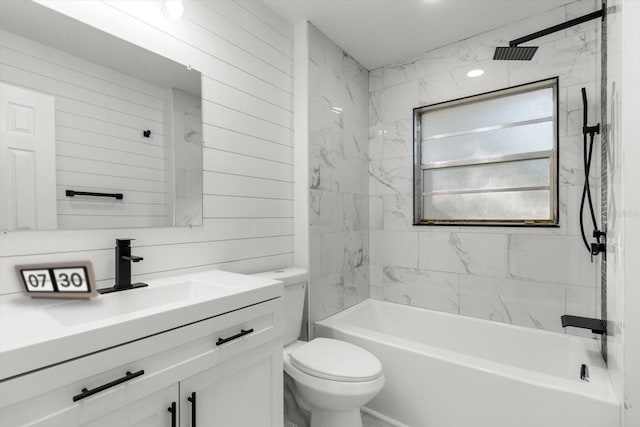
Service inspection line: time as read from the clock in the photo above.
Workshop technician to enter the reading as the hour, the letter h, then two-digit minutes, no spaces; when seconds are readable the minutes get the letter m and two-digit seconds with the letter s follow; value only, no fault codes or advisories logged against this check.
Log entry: 7h30
